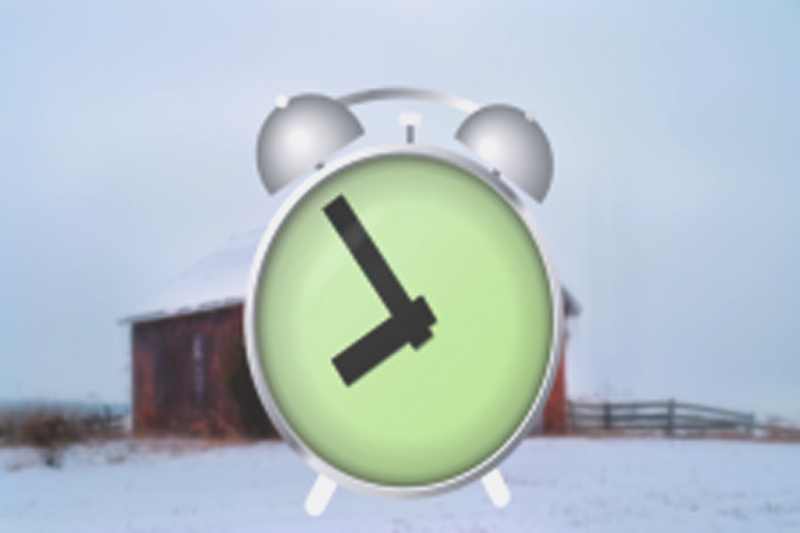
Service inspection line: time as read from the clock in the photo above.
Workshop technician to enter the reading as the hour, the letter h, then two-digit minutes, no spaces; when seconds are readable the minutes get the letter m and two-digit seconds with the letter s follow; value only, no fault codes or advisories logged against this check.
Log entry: 7h54
